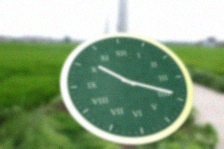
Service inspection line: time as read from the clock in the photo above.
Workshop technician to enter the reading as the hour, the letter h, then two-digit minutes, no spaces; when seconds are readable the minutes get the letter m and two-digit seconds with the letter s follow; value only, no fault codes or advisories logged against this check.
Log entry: 10h19
